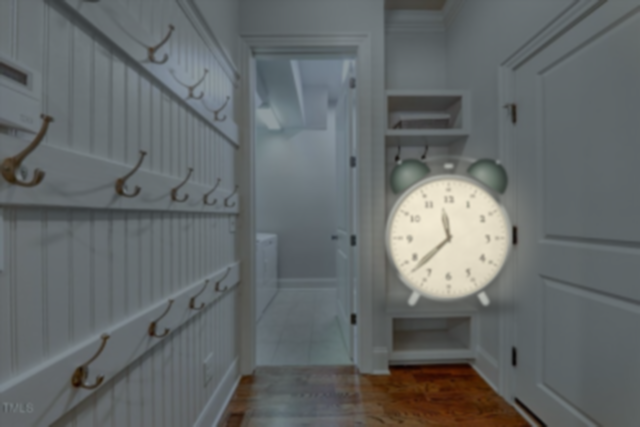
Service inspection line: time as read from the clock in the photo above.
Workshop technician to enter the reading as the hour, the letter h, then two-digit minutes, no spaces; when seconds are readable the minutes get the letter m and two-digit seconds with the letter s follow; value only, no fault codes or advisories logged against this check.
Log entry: 11h38
